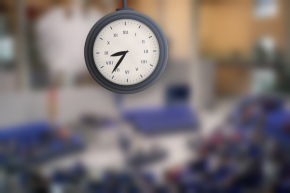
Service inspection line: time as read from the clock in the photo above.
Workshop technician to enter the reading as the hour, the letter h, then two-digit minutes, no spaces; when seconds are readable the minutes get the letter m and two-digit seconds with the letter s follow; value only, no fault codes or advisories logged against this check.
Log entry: 8h36
